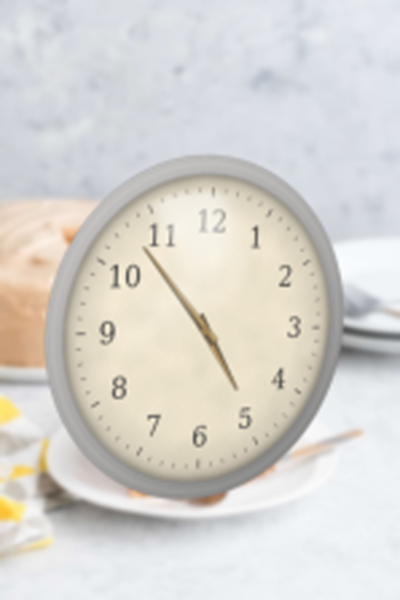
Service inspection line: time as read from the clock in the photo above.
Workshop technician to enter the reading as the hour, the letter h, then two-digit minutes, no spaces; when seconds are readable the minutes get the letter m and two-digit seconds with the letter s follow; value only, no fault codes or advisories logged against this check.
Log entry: 4h53
